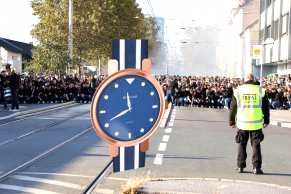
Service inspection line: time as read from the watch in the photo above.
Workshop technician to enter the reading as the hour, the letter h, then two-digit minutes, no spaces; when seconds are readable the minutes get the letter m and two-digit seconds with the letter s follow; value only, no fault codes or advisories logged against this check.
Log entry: 11h41
